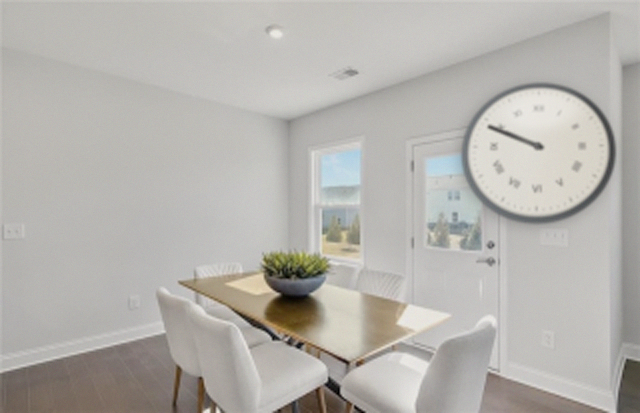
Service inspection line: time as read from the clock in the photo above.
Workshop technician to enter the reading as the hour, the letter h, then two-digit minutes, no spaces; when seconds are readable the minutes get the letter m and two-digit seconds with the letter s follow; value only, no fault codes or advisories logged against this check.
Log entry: 9h49
